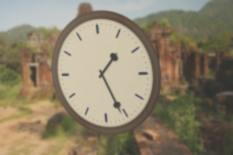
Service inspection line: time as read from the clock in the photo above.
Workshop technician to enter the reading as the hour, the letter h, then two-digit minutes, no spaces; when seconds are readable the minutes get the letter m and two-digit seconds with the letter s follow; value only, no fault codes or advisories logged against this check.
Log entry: 1h26
